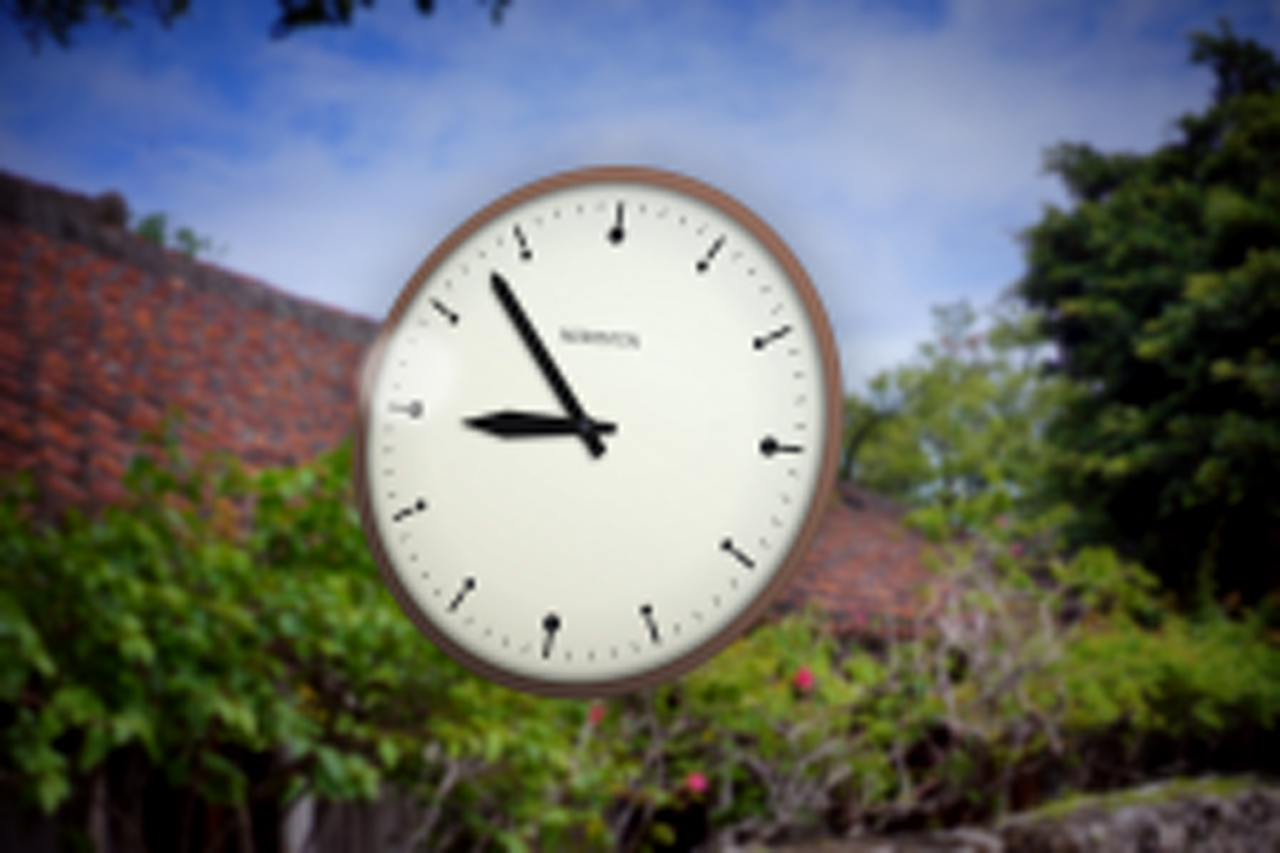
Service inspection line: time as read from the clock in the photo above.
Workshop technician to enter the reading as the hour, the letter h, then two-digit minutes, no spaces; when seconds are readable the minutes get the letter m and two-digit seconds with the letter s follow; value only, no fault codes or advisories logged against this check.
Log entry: 8h53
